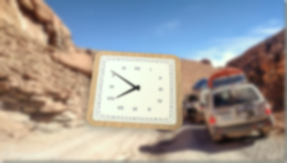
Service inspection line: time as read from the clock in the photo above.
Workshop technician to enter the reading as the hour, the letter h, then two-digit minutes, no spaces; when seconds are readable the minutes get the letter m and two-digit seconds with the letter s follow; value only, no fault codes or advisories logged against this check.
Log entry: 7h51
